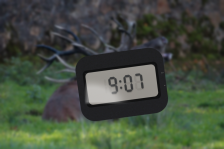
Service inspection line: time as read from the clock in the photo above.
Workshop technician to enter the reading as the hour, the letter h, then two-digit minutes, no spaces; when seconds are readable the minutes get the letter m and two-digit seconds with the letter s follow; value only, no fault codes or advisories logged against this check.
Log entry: 9h07
